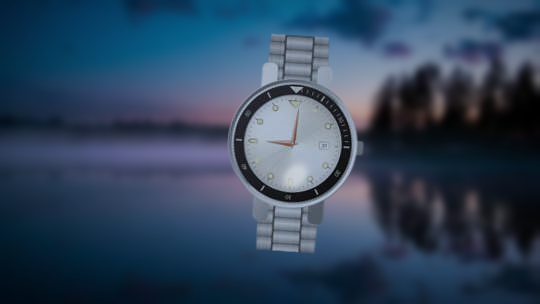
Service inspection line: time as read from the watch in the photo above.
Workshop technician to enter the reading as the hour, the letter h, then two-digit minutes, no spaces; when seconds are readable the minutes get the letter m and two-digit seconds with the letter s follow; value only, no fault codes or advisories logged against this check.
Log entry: 9h01
